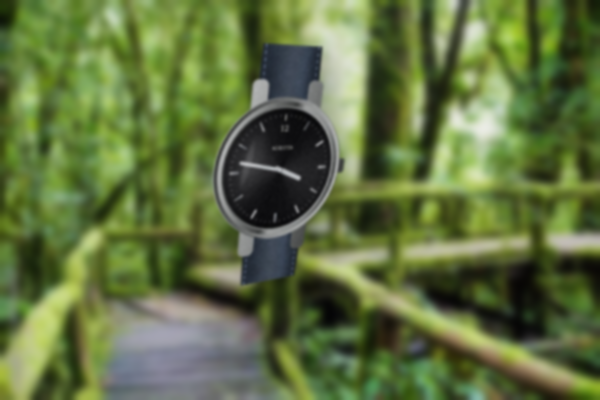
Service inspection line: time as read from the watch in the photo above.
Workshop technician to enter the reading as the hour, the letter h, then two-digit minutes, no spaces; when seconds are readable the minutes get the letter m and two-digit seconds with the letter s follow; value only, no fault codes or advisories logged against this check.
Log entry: 3h47
